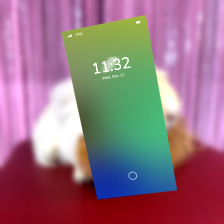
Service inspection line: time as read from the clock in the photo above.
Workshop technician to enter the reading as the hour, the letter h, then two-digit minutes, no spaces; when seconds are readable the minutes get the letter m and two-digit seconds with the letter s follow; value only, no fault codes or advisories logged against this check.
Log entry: 11h32
